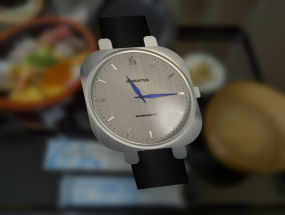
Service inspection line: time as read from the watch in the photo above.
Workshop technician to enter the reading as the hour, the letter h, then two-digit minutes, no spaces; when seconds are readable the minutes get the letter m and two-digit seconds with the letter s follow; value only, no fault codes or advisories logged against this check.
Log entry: 11h15
